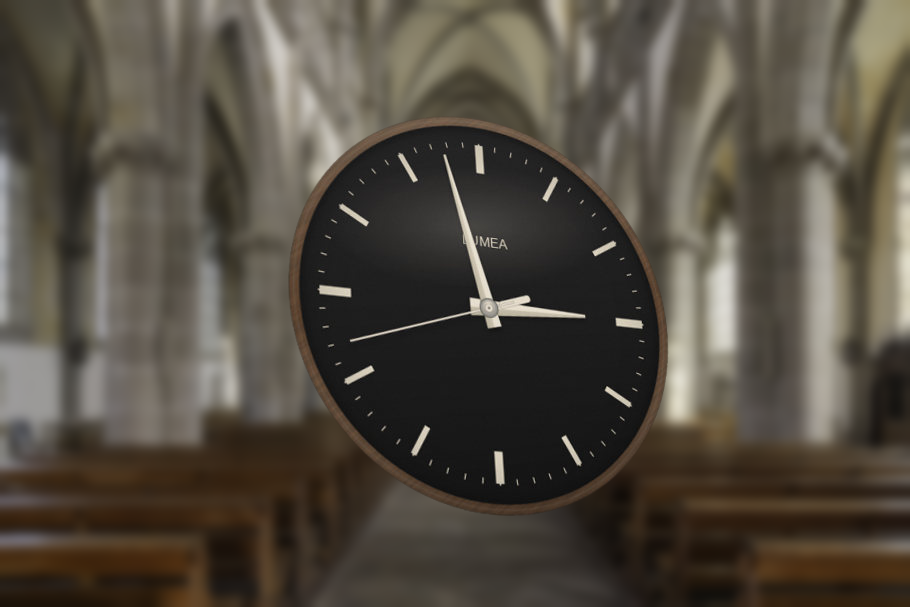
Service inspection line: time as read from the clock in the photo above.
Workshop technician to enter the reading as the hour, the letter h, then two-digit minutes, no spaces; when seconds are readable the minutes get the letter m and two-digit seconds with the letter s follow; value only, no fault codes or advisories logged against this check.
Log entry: 2h57m42s
